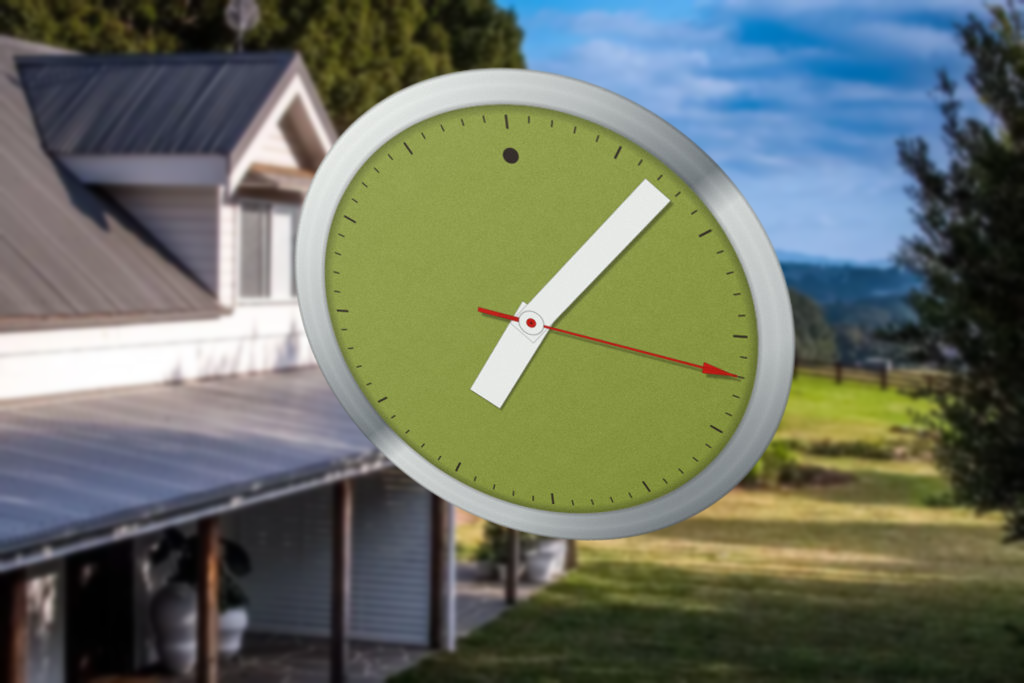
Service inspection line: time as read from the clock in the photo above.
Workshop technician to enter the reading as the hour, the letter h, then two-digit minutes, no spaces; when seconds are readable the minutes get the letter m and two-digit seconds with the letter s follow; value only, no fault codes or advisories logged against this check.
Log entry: 7h07m17s
